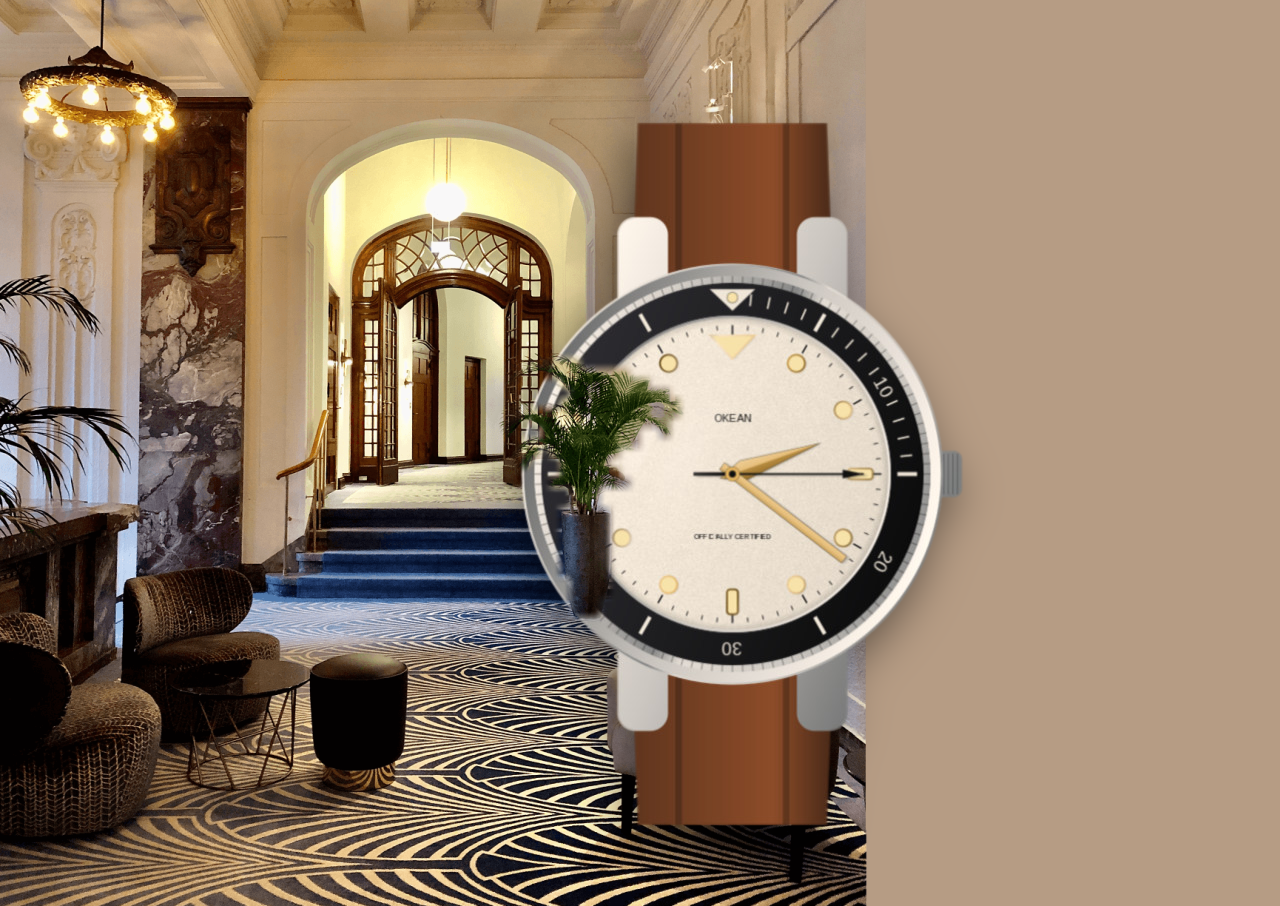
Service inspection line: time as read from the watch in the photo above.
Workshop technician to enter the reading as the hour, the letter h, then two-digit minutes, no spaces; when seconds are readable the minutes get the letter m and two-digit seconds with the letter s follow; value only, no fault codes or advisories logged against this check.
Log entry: 2h21m15s
